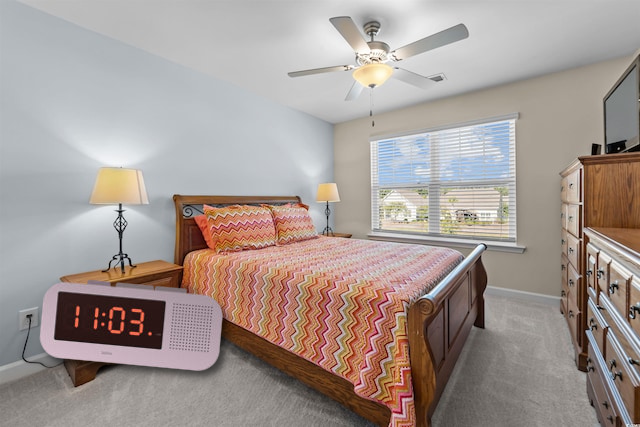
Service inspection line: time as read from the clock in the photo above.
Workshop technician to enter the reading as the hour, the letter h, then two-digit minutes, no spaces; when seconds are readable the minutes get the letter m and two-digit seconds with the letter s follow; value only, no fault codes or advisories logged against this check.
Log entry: 11h03
